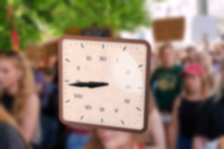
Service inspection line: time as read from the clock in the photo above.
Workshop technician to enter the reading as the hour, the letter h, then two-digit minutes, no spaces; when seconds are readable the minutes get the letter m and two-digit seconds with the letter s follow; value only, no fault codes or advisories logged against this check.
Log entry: 8h44
